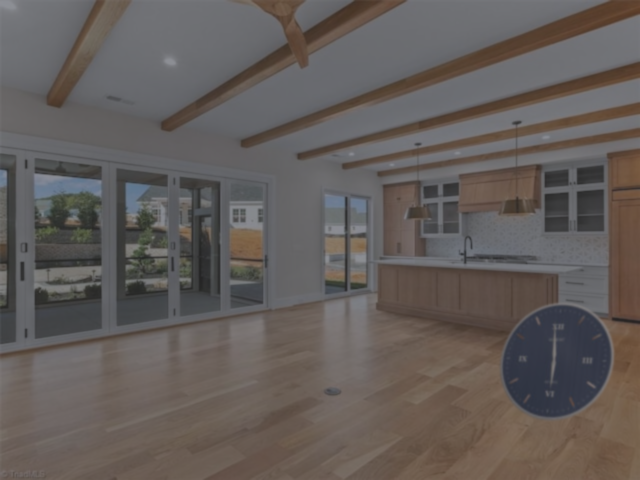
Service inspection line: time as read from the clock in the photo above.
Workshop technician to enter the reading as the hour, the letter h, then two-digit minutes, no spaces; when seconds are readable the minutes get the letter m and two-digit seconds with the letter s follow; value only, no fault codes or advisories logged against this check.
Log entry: 5h59
